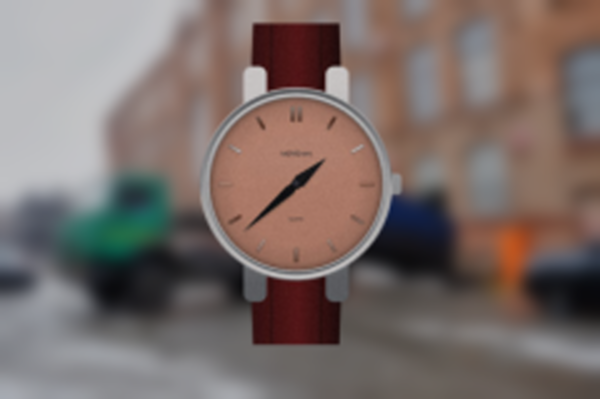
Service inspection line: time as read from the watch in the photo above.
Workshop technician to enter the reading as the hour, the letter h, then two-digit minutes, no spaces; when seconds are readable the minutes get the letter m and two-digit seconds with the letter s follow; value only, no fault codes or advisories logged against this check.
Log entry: 1h38
